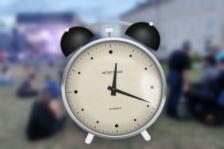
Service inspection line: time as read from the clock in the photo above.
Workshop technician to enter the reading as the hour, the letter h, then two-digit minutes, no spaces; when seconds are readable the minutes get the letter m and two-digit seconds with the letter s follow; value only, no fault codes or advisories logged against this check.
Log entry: 12h19
